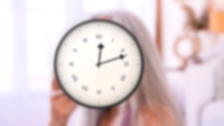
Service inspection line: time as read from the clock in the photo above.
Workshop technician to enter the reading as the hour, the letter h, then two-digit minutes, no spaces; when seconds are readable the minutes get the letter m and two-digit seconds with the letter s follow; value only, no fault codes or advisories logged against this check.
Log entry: 12h12
